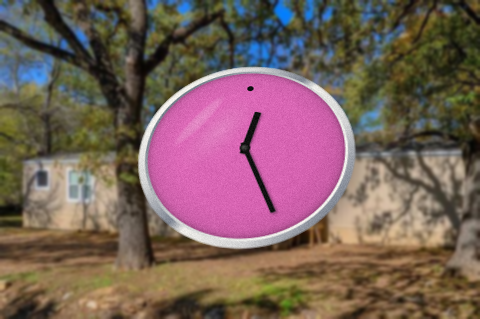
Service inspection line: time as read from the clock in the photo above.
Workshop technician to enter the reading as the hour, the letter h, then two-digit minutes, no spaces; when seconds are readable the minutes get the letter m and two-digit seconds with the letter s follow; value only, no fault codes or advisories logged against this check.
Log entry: 12h26
